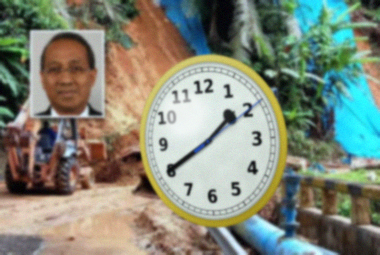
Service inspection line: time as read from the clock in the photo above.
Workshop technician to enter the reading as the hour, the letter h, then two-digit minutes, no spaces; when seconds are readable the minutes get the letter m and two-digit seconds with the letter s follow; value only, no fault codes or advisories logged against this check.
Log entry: 1h40m10s
